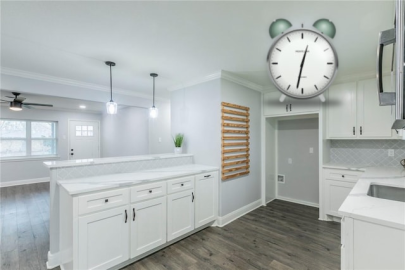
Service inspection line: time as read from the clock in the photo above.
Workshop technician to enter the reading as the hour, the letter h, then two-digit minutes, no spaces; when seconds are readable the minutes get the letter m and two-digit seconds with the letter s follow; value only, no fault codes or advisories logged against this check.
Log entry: 12h32
